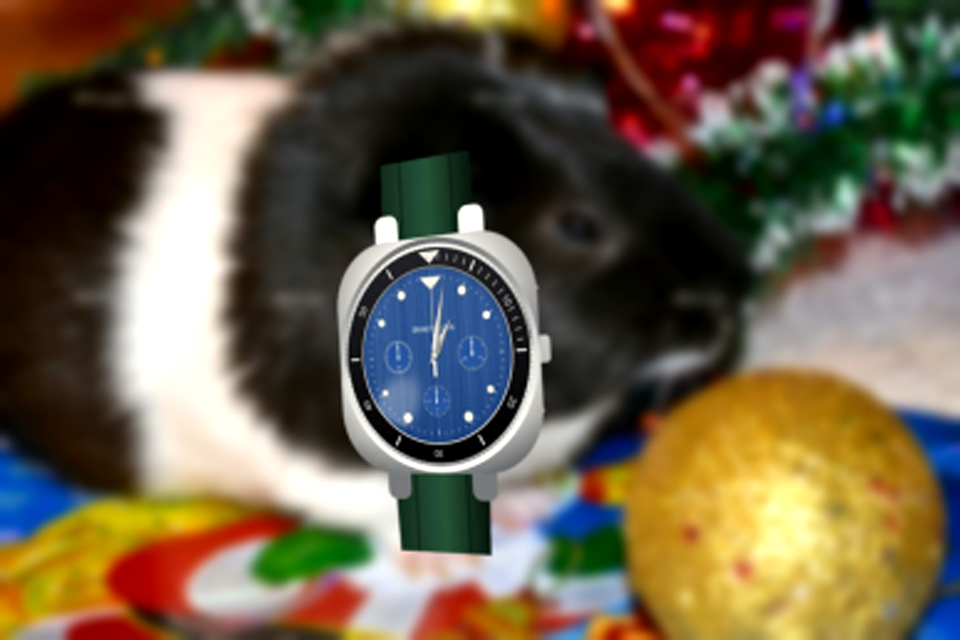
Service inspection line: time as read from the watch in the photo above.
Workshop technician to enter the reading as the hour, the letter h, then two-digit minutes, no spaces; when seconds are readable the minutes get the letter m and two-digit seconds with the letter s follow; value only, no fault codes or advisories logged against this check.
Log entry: 1h02
